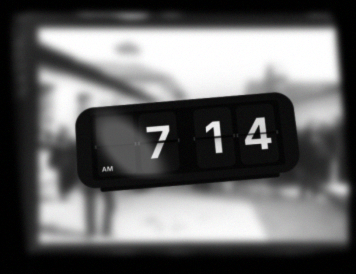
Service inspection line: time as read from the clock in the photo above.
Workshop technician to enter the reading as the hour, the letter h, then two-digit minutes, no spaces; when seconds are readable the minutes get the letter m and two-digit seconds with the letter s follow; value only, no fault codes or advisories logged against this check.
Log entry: 7h14
